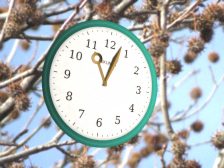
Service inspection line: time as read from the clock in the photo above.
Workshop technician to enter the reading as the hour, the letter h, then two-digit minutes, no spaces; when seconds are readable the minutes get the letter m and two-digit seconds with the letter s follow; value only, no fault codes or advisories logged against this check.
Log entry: 11h03
